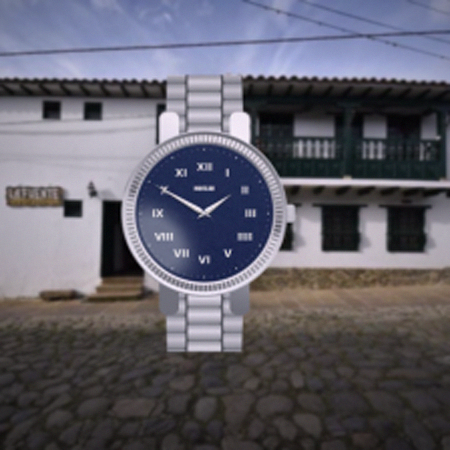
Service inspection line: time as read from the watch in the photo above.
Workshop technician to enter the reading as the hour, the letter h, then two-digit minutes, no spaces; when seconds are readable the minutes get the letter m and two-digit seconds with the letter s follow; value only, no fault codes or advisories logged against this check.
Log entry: 1h50
